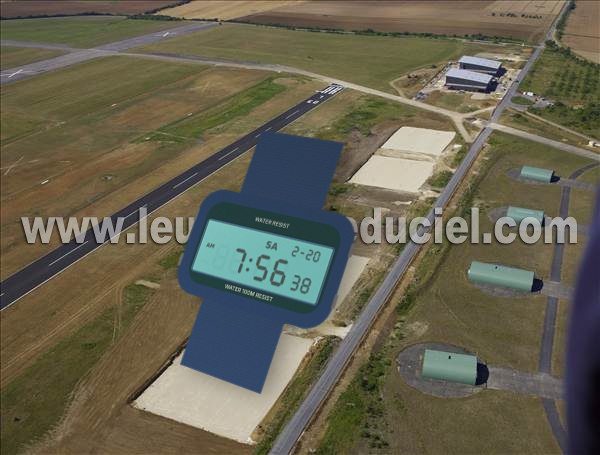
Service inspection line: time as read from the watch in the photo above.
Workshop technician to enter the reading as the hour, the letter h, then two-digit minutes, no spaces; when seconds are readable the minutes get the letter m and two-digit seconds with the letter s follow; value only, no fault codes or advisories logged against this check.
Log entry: 7h56m38s
